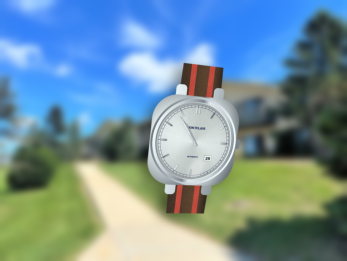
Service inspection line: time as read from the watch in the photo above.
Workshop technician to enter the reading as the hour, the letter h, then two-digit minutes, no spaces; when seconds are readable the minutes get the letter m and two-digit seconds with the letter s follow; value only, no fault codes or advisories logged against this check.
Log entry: 10h54
